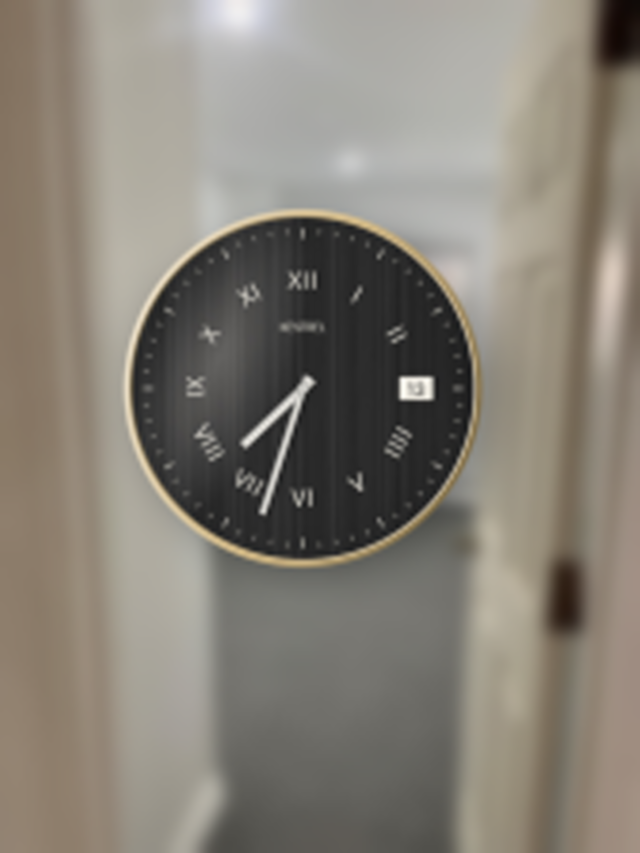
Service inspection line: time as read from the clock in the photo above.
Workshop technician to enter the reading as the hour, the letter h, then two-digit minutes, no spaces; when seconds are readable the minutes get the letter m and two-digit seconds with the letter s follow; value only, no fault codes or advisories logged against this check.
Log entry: 7h33
